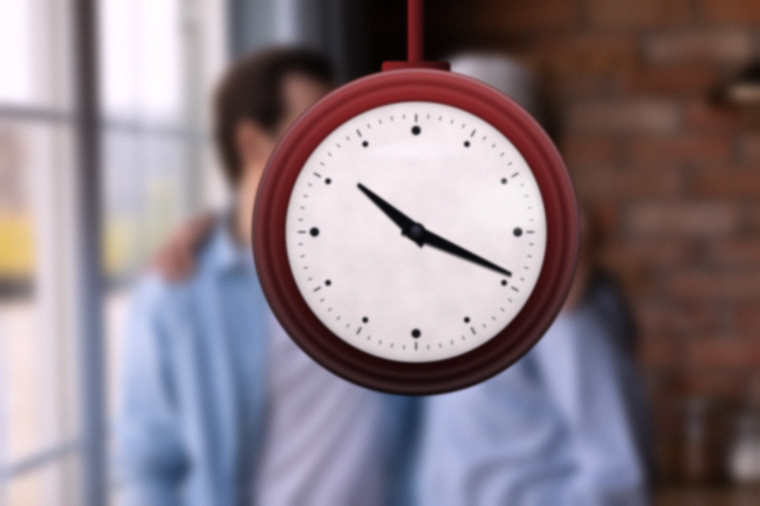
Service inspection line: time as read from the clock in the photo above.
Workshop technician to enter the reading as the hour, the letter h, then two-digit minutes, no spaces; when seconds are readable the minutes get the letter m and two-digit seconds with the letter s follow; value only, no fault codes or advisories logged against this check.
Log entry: 10h19
